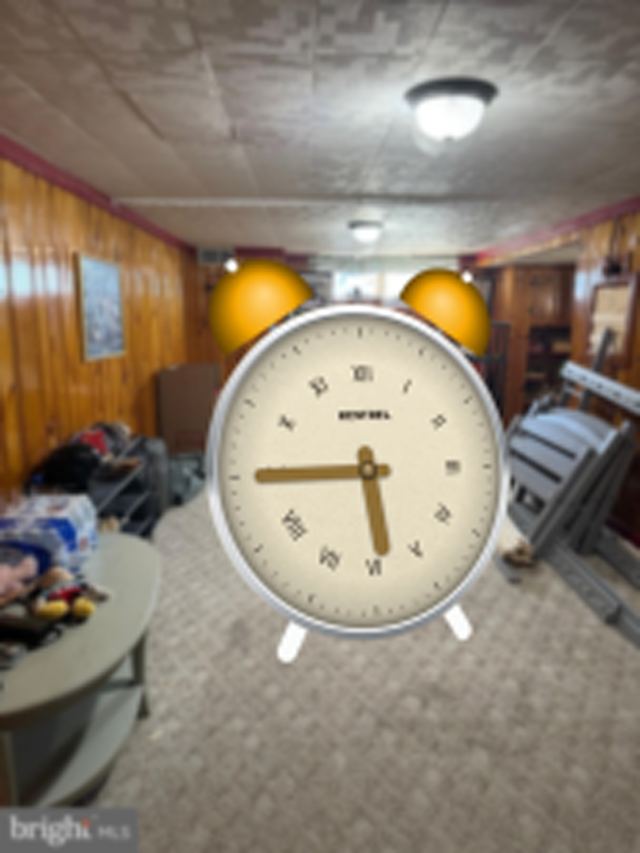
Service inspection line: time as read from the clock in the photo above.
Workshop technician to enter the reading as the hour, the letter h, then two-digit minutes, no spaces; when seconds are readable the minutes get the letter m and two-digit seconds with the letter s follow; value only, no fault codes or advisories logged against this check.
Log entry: 5h45
